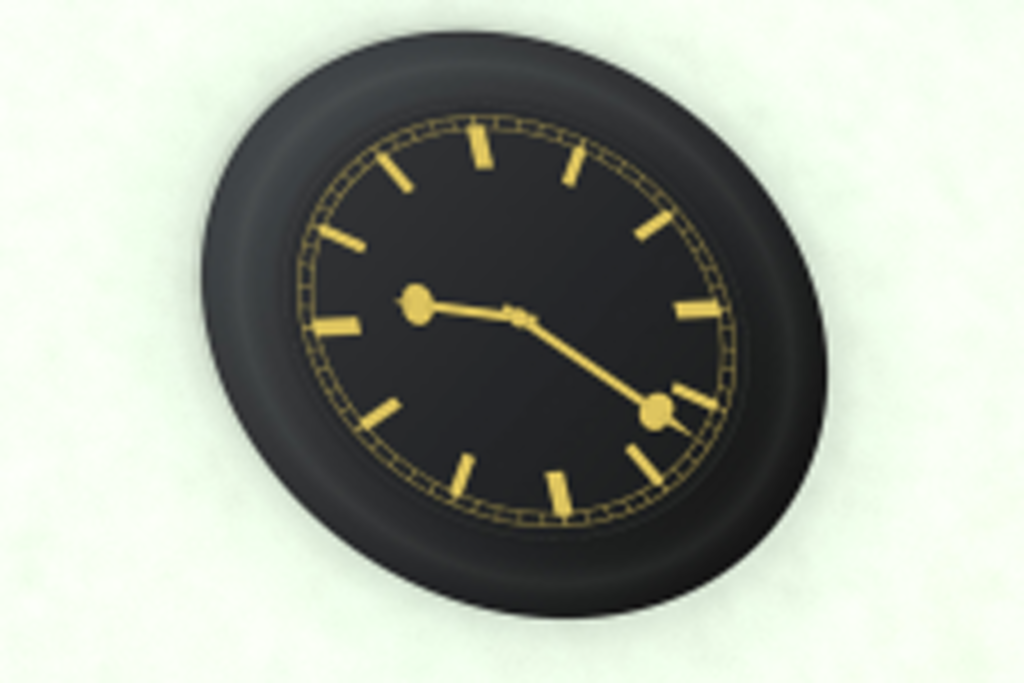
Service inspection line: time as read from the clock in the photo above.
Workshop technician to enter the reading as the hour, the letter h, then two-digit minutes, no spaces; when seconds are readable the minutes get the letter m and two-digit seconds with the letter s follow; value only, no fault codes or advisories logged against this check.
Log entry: 9h22
